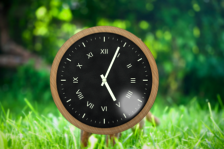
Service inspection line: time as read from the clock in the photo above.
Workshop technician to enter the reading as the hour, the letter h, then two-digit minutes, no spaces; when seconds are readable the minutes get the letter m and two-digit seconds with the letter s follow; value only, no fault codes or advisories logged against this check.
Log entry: 5h04
